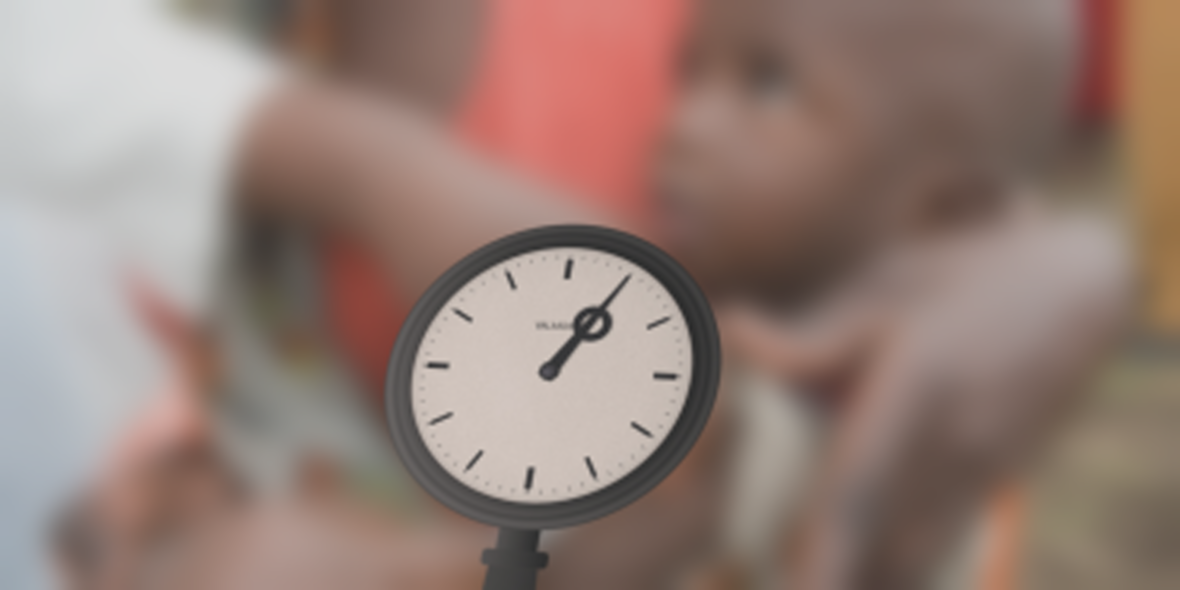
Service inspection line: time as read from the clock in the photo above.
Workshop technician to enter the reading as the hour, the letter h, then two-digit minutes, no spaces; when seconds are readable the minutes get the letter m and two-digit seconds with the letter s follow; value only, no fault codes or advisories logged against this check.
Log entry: 1h05
